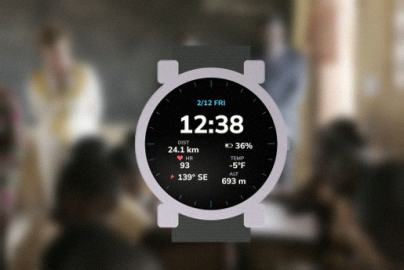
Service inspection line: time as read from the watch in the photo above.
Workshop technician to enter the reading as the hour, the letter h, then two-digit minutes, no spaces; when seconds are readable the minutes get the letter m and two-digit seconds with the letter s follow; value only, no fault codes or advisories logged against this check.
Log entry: 12h38
